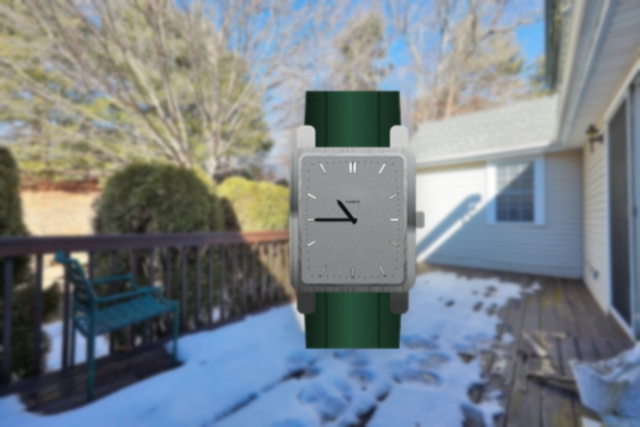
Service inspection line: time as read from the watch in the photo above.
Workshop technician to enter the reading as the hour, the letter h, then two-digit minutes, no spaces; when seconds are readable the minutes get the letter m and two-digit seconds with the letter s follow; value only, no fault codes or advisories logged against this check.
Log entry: 10h45
